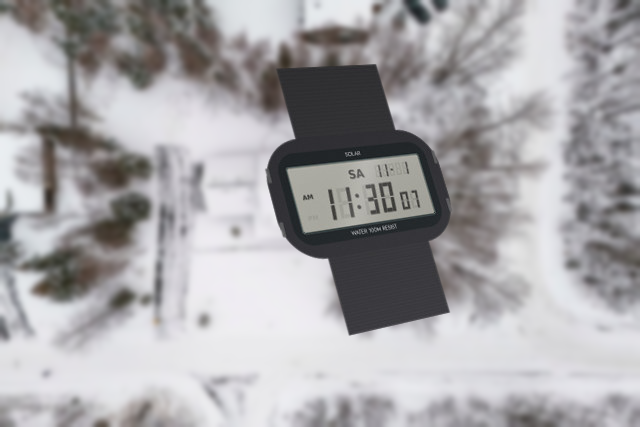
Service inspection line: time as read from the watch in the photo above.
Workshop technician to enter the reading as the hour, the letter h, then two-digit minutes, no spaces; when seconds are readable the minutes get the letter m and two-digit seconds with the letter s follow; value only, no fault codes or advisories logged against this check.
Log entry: 11h30m07s
